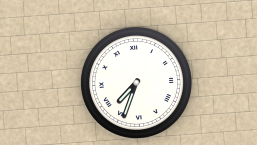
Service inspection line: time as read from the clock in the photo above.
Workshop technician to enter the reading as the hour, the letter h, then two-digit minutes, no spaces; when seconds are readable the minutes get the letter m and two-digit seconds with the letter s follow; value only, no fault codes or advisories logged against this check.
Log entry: 7h34
